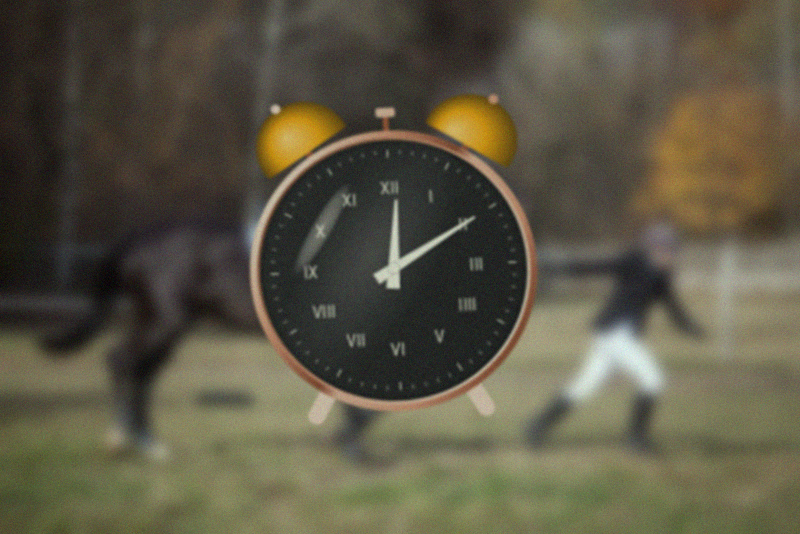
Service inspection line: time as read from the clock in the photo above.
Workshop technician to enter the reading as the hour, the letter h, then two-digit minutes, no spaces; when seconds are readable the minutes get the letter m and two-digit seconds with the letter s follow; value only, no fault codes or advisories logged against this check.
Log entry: 12h10
